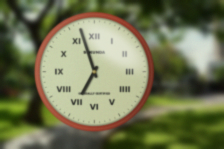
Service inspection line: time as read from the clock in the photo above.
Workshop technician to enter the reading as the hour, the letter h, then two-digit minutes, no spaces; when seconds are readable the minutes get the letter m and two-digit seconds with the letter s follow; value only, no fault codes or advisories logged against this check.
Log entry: 6h57
